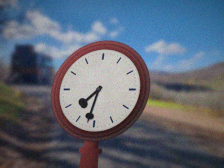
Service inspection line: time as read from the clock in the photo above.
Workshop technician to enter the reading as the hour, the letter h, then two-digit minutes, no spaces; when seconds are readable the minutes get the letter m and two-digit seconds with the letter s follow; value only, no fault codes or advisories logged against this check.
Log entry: 7h32
